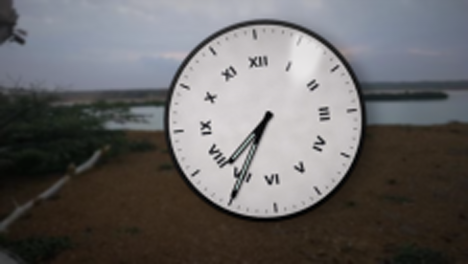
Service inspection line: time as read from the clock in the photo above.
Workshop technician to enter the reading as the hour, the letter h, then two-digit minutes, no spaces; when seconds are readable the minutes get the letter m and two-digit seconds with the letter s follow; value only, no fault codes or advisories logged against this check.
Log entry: 7h35
